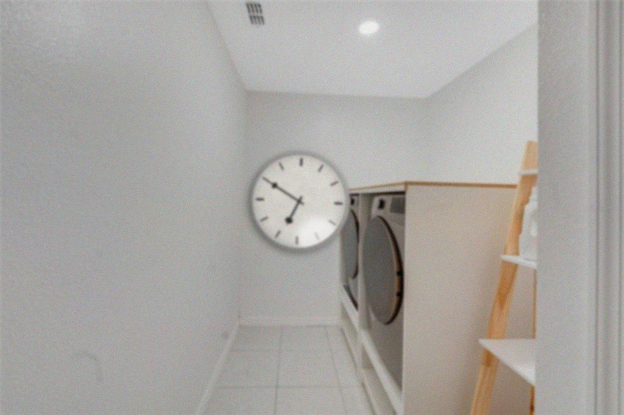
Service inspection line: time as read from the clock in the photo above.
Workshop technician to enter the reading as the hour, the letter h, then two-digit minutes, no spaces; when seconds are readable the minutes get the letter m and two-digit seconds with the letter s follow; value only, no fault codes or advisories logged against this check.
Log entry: 6h50
